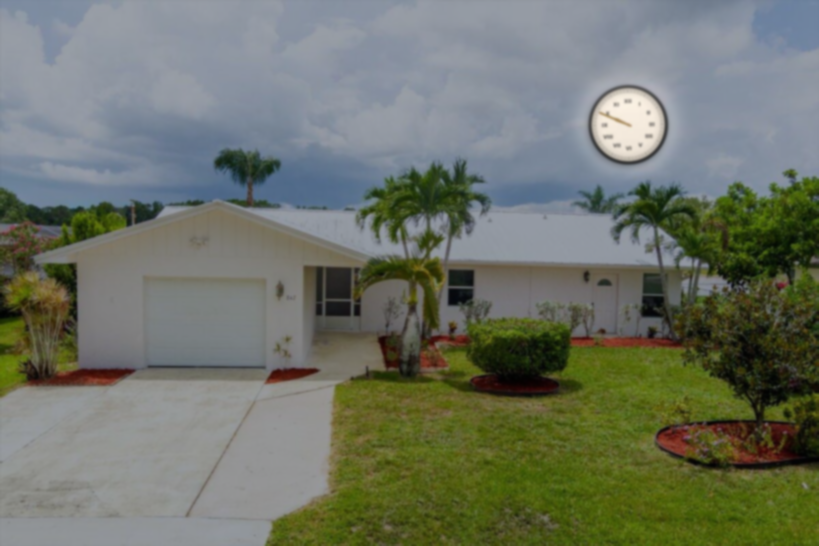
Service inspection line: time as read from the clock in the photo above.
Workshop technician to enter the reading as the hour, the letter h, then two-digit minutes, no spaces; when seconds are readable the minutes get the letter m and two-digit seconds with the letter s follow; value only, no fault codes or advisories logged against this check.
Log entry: 9h49
